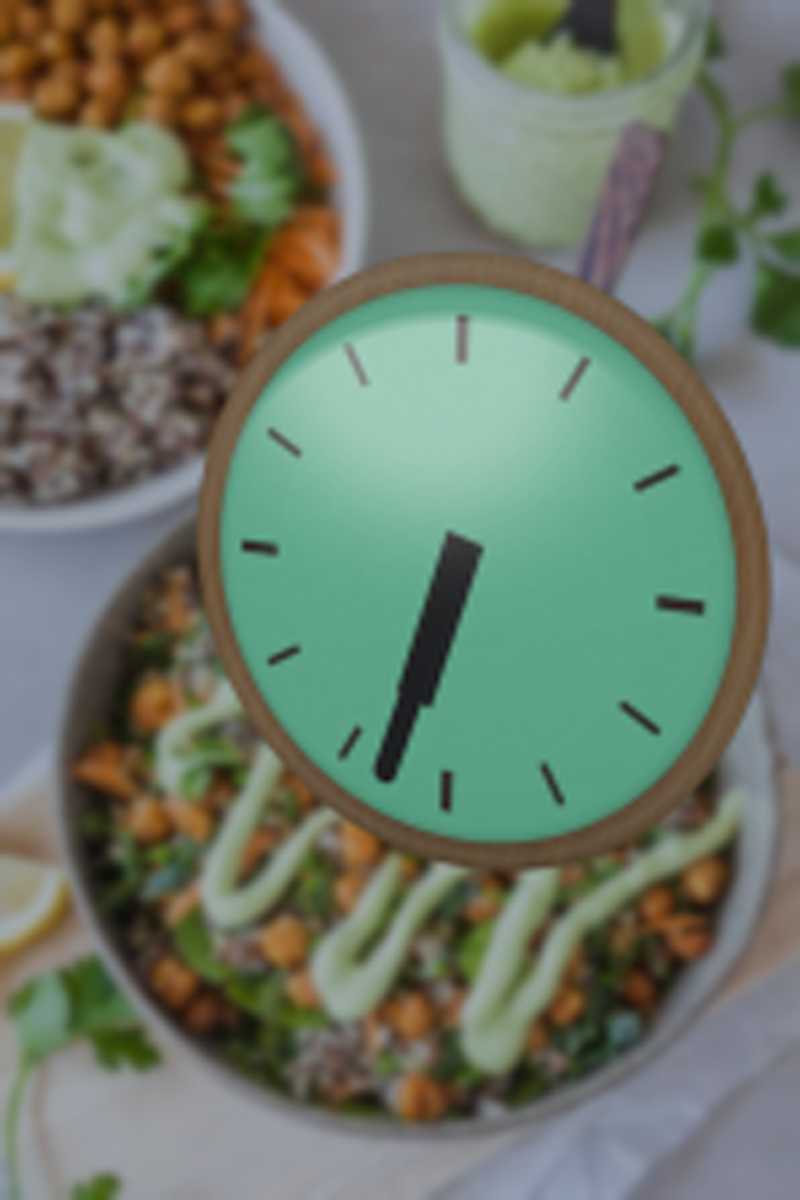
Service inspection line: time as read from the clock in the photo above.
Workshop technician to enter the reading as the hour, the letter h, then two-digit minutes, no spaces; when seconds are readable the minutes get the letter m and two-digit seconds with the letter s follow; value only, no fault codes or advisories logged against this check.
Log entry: 6h33
